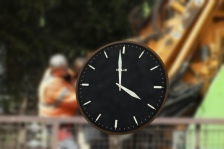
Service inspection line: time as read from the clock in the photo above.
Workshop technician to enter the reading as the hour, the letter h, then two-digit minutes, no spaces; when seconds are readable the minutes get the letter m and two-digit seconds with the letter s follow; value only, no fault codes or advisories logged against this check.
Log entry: 3h59
